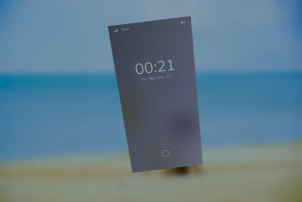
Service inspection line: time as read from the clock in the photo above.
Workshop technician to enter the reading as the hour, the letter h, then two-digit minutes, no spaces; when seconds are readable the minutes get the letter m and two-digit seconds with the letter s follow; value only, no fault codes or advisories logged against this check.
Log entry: 0h21
